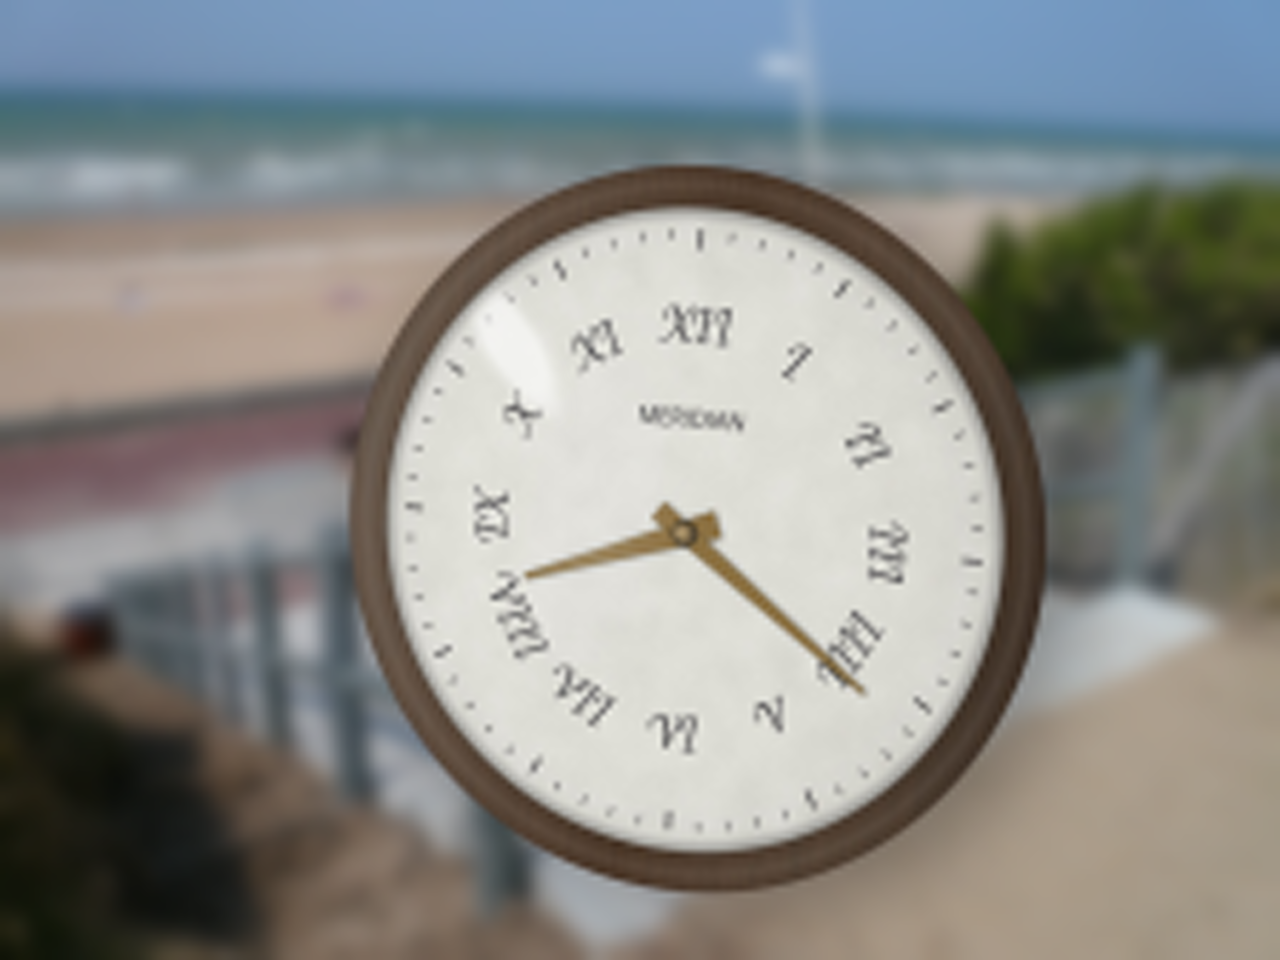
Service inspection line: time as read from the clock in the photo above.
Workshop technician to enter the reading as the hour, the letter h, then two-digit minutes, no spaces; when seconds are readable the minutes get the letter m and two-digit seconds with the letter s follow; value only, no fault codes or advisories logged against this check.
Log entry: 8h21
